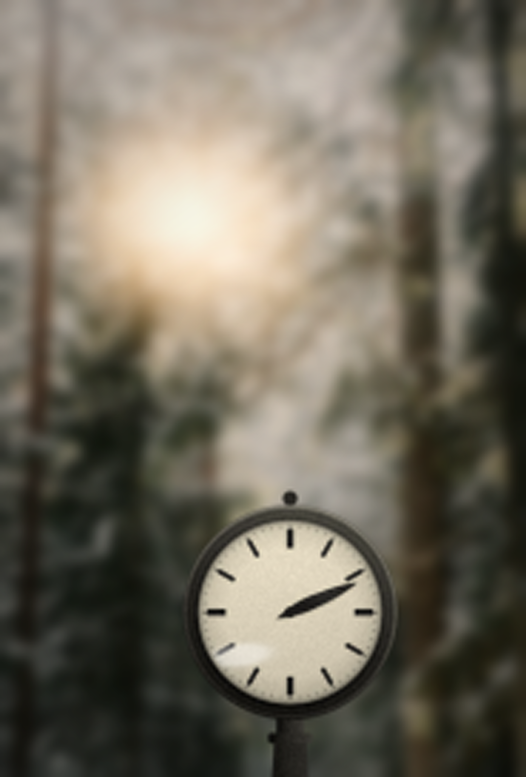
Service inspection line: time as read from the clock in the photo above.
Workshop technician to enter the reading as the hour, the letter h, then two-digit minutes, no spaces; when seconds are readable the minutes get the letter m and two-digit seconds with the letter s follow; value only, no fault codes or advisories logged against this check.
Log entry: 2h11
